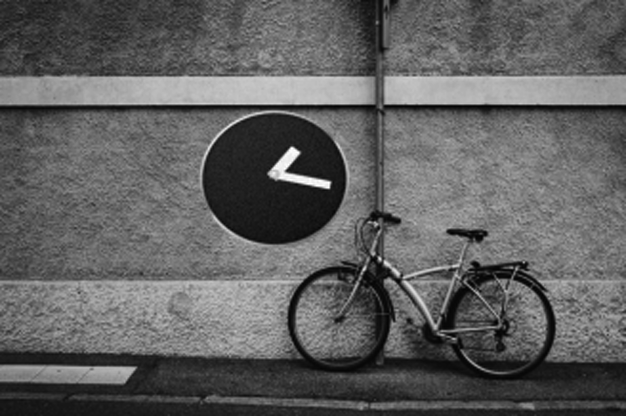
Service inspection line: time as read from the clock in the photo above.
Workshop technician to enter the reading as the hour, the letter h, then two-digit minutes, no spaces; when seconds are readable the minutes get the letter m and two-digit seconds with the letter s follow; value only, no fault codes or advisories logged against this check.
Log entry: 1h17
